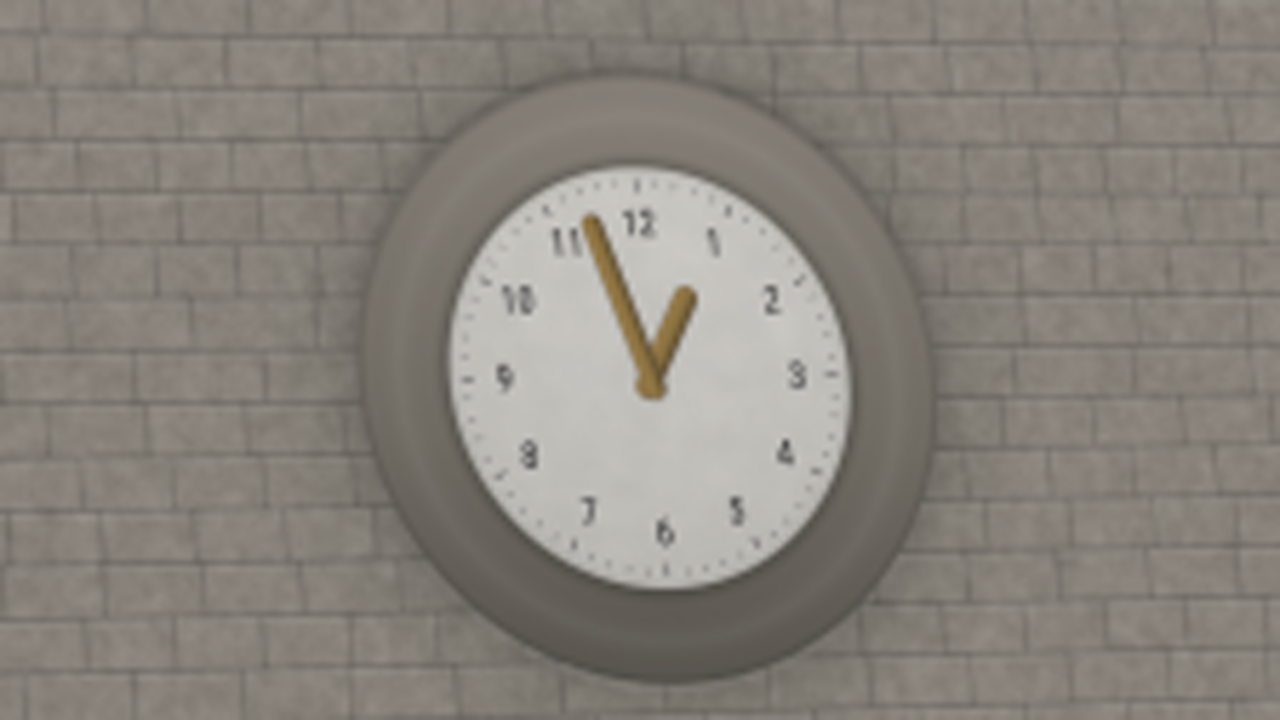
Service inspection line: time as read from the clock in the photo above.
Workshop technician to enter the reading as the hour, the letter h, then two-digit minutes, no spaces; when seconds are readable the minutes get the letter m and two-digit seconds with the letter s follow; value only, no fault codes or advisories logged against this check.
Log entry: 12h57
